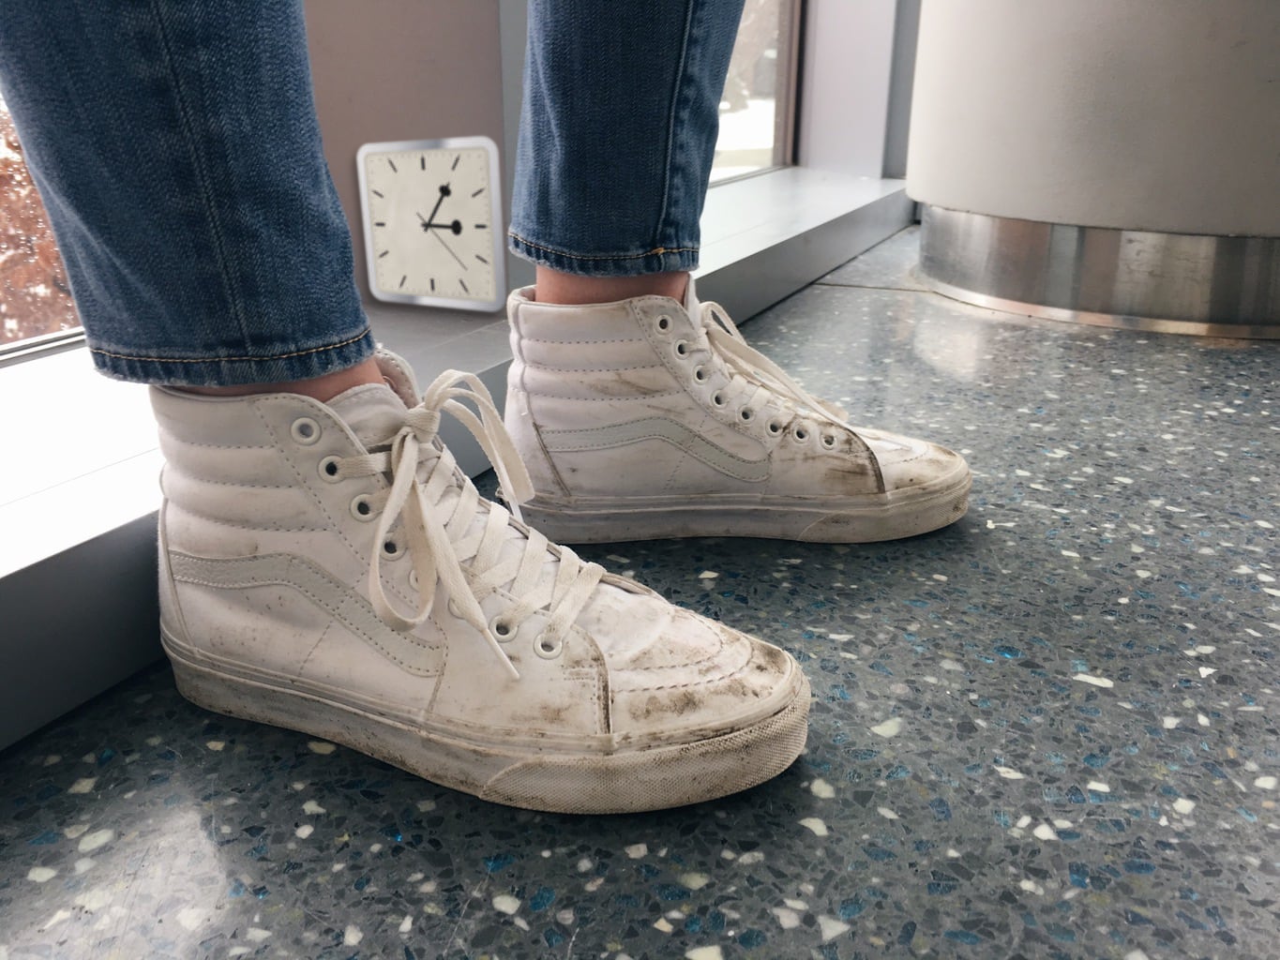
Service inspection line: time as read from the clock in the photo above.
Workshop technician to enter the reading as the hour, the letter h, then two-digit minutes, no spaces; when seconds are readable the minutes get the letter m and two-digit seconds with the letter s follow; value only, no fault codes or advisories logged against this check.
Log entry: 3h05m23s
